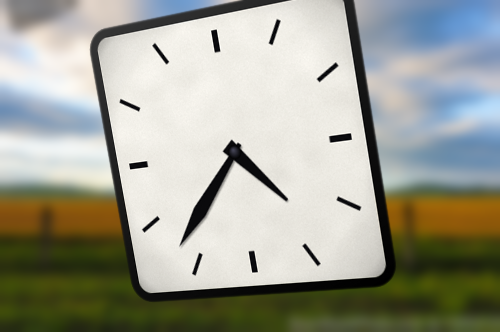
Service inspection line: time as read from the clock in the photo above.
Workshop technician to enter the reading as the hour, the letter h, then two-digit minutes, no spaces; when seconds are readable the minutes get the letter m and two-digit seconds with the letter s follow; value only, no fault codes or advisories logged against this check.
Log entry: 4h37
